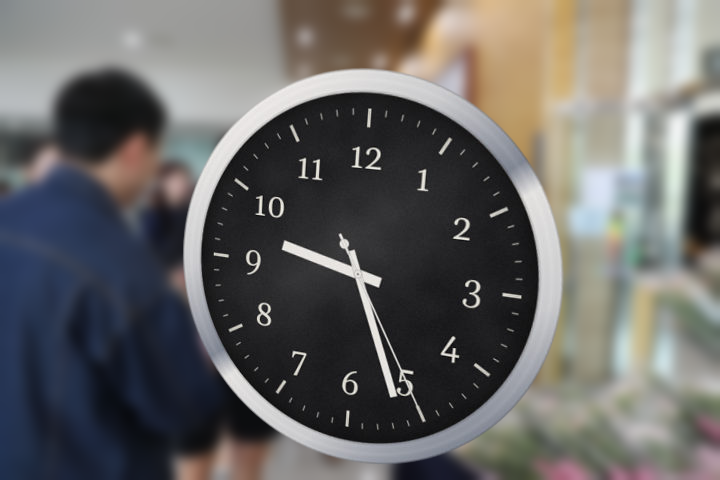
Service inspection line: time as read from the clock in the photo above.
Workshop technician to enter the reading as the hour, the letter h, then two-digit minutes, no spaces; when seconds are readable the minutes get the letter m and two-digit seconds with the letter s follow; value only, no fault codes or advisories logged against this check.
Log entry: 9h26m25s
